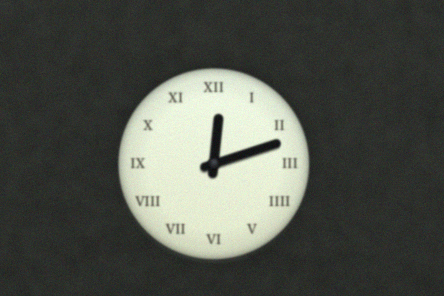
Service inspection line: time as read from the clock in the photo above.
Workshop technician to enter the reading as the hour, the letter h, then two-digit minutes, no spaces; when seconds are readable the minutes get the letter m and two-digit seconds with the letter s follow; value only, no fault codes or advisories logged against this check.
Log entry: 12h12
